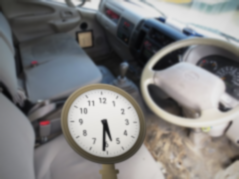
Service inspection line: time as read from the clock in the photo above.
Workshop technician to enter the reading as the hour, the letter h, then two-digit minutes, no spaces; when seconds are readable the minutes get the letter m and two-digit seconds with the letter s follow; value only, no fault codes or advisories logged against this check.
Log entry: 5h31
